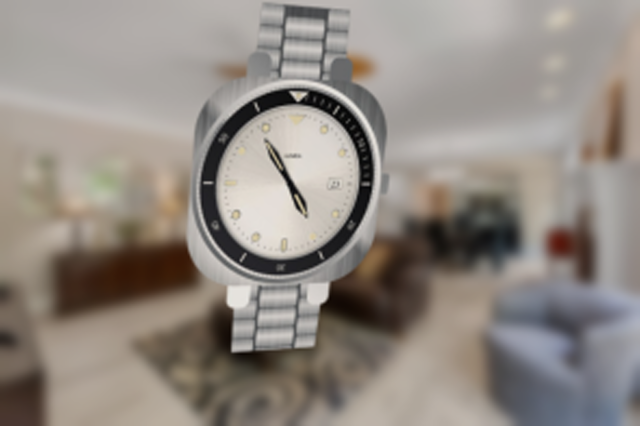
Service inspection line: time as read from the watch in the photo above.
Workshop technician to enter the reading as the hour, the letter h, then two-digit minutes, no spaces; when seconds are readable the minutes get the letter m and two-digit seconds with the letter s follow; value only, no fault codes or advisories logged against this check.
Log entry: 4h54
